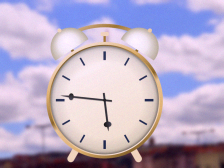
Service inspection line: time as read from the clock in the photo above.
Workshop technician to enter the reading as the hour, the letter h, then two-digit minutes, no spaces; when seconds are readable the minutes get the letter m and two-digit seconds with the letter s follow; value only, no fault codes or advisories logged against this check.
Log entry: 5h46
